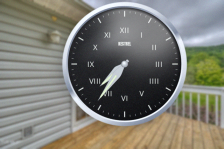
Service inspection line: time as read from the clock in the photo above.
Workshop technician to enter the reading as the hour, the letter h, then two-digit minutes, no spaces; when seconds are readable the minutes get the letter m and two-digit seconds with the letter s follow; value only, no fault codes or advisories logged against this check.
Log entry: 7h36
